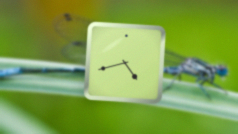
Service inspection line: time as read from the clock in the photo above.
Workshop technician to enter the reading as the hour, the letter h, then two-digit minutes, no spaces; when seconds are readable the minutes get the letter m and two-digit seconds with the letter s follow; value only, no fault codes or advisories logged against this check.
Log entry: 4h42
